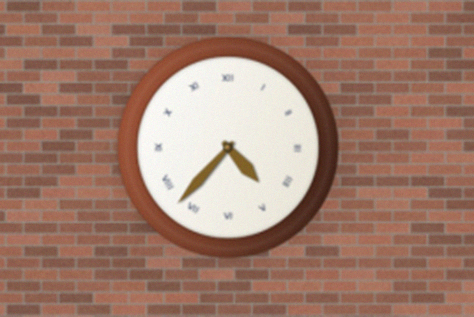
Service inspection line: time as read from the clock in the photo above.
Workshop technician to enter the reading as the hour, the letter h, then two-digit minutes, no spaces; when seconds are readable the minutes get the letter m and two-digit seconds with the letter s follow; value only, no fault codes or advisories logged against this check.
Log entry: 4h37
